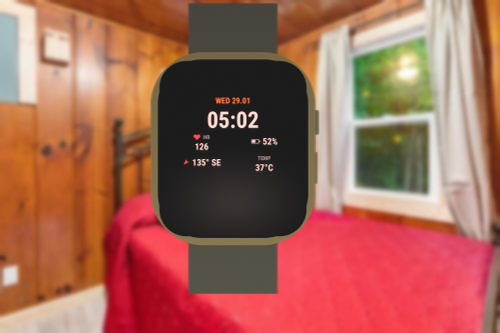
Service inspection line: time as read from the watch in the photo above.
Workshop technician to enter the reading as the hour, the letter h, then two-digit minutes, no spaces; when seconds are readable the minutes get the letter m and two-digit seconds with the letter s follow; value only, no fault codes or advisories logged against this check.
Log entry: 5h02
